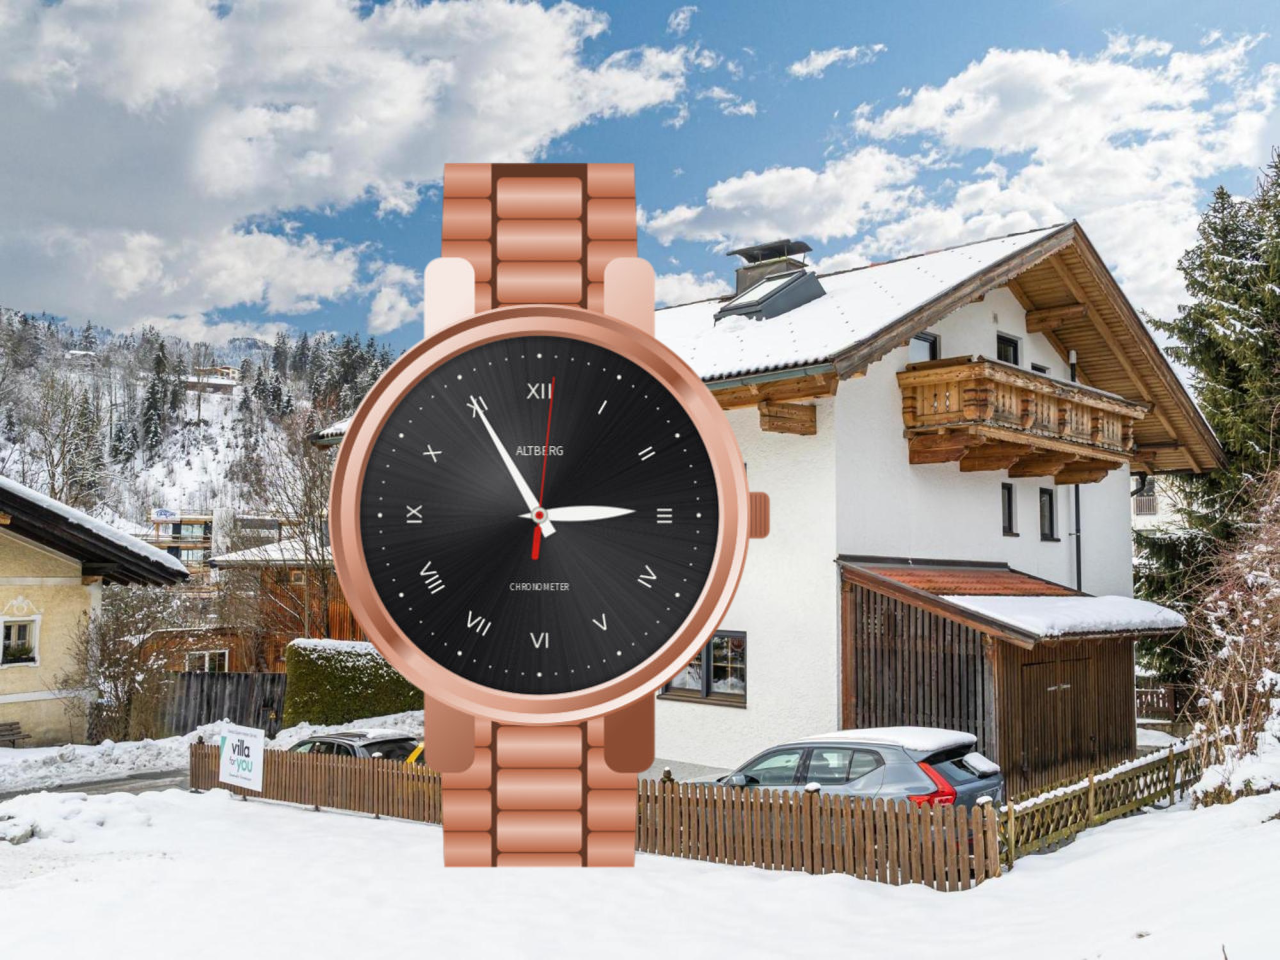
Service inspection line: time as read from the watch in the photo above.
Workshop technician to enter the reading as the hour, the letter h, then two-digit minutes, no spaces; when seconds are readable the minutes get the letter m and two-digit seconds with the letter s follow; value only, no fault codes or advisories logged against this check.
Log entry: 2h55m01s
